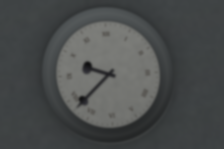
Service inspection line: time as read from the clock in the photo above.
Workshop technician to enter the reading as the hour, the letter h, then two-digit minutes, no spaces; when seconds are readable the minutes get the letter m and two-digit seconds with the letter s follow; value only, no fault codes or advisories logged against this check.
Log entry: 9h38
